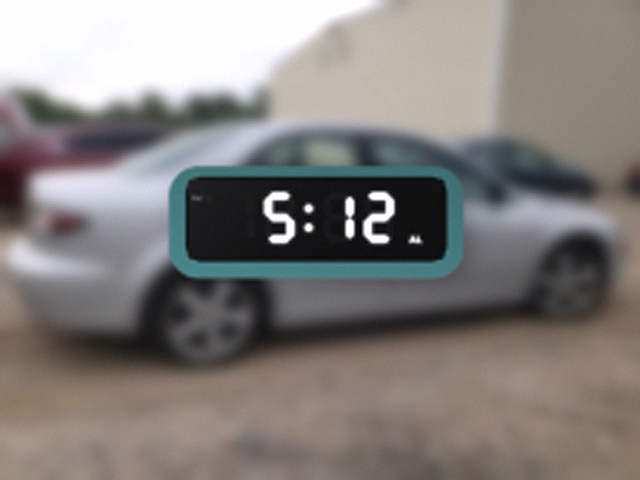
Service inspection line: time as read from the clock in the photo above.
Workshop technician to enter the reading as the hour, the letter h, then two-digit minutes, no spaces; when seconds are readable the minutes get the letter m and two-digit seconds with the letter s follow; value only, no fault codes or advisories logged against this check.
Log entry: 5h12
